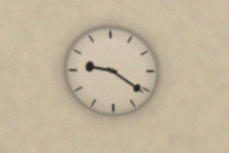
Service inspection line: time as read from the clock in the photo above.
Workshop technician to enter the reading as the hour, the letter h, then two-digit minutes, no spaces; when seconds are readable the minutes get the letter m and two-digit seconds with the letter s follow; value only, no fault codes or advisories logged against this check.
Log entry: 9h21
